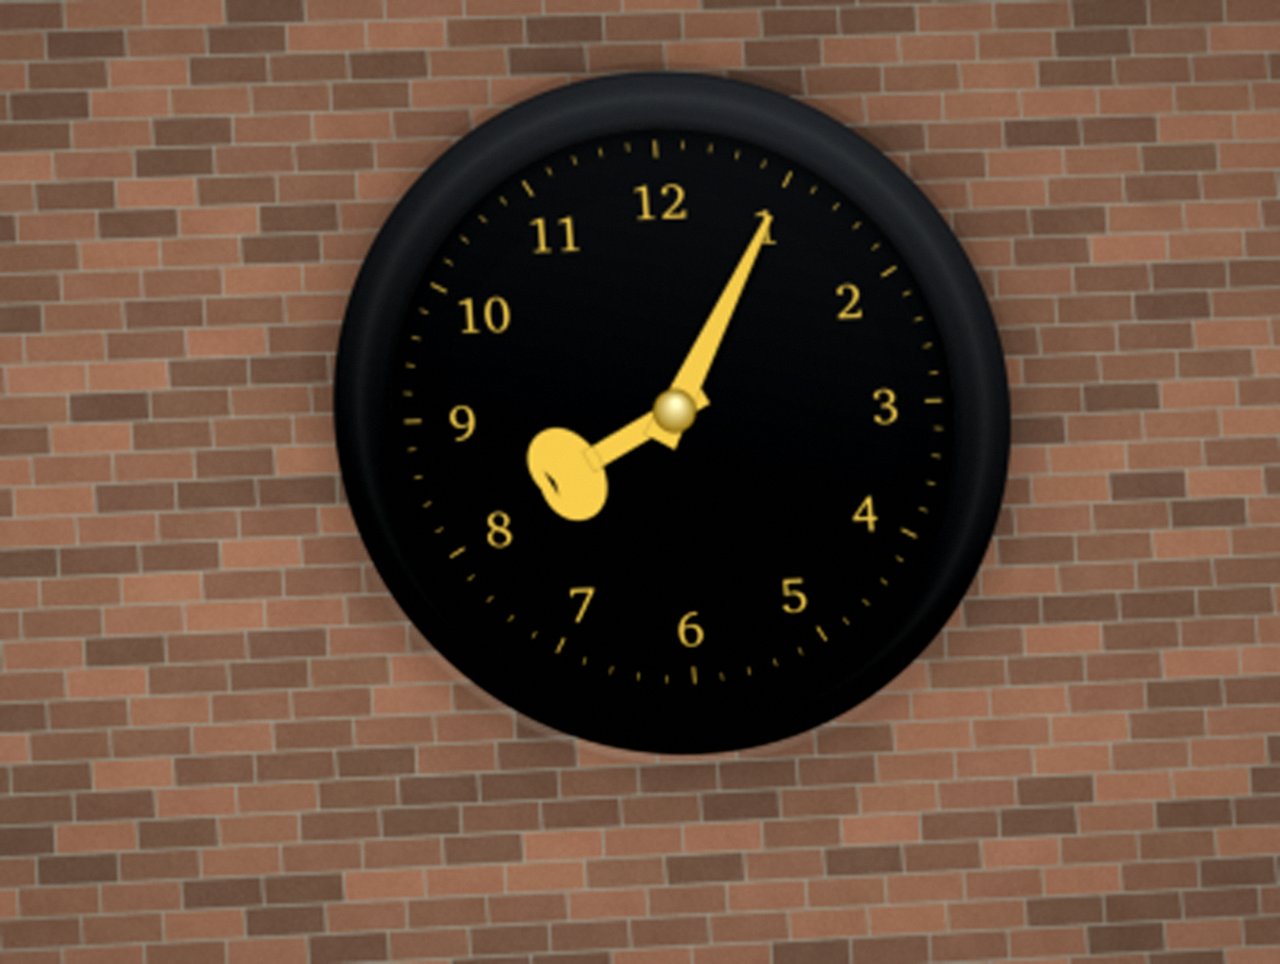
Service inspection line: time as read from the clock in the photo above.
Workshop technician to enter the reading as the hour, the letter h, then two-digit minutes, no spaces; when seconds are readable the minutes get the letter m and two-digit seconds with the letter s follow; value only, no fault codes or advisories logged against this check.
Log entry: 8h05
